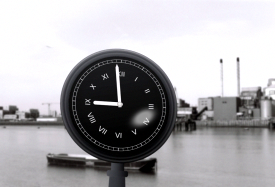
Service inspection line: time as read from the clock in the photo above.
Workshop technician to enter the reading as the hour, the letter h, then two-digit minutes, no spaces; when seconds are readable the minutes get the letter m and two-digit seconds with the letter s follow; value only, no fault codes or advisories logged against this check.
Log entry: 8h59
